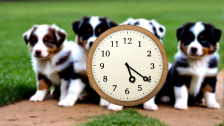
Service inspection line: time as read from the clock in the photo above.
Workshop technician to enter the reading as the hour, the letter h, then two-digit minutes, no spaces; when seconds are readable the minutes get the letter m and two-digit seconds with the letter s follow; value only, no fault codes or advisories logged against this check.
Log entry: 5h21
